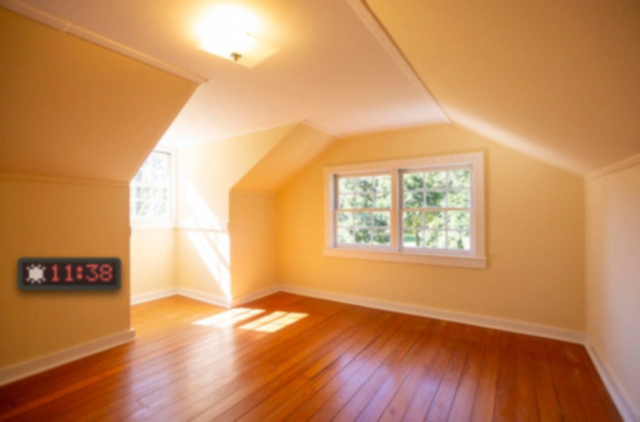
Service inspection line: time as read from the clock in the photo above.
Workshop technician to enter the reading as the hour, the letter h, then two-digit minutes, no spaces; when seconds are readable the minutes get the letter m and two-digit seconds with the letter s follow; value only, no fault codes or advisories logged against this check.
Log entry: 11h38
